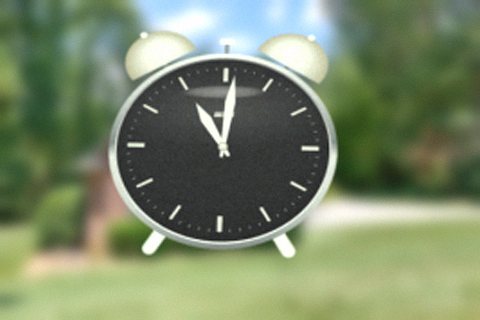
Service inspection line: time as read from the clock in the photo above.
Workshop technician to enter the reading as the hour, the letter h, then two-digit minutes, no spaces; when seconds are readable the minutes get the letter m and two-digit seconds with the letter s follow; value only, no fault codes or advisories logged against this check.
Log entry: 11h01
